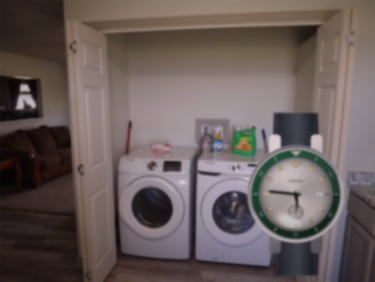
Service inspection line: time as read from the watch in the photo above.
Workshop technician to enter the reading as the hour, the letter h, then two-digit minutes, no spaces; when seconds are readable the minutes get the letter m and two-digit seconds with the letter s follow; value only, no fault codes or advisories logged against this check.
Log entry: 5h46
